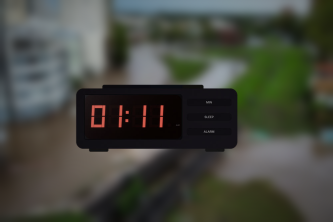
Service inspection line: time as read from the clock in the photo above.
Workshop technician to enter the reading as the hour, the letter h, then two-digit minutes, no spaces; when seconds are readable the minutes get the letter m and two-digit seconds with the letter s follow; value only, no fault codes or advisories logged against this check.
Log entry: 1h11
